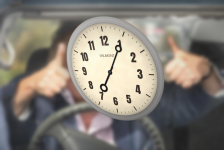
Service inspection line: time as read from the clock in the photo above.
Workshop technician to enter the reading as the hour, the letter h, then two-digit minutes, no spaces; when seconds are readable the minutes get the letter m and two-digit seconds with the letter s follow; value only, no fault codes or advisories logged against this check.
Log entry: 7h05
